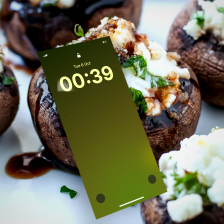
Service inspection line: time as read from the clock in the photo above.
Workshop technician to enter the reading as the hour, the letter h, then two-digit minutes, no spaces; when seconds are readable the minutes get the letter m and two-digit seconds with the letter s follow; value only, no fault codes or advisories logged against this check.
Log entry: 0h39
